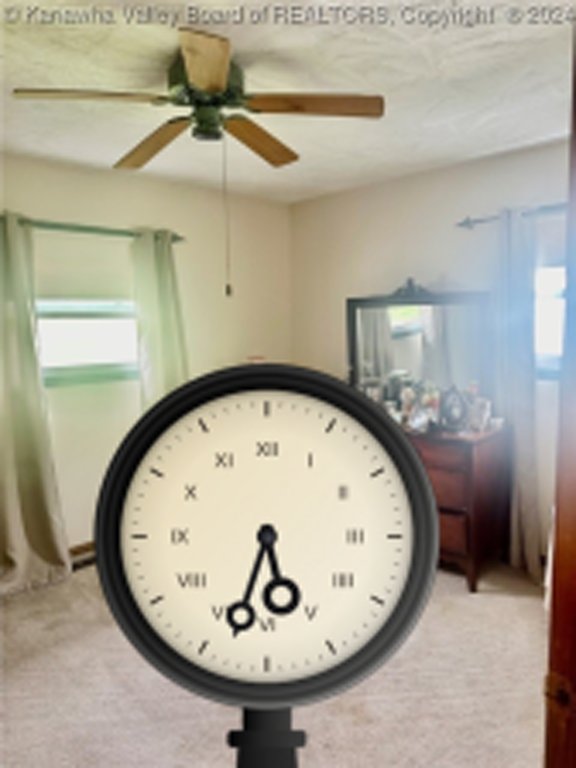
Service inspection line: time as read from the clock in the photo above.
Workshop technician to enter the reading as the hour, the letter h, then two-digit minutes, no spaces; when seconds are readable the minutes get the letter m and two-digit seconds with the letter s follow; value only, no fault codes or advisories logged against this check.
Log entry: 5h33
